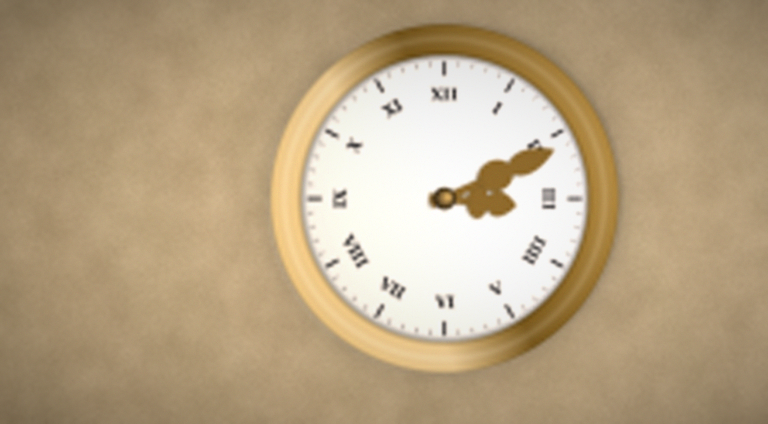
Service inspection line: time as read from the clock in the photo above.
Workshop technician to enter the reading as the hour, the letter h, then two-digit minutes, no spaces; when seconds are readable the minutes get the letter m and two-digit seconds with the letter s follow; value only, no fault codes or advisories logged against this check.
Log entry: 3h11
